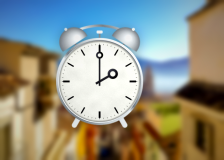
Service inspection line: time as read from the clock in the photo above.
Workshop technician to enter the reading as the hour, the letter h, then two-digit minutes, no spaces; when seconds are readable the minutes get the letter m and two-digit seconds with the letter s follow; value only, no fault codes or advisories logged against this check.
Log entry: 2h00
